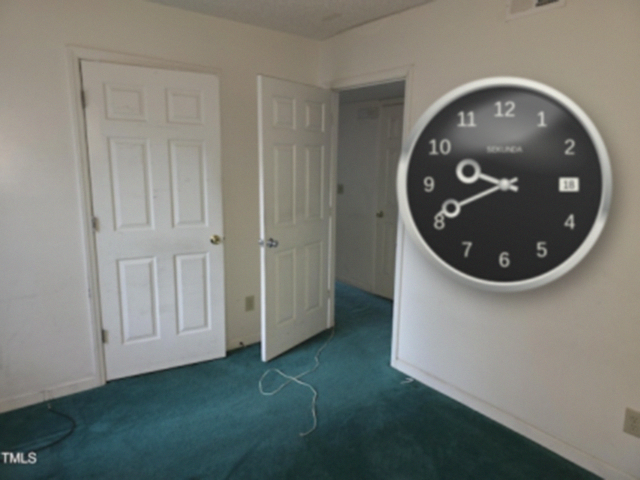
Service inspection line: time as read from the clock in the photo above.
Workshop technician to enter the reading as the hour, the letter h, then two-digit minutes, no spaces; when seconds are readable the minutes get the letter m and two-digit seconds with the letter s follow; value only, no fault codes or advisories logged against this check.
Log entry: 9h41
